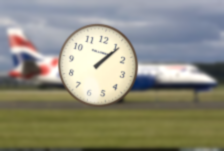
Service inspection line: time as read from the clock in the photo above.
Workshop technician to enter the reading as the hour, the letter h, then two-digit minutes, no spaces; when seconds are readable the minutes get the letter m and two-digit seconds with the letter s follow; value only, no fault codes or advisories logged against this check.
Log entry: 1h06
